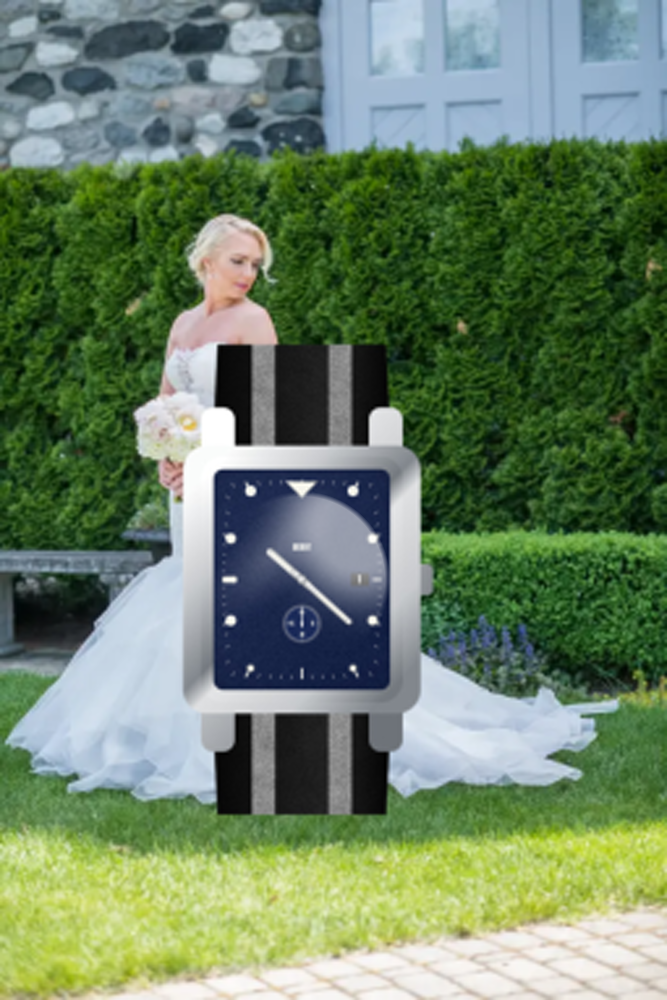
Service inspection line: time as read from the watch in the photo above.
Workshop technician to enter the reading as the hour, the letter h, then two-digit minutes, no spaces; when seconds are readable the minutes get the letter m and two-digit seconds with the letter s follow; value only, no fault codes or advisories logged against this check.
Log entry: 10h22
